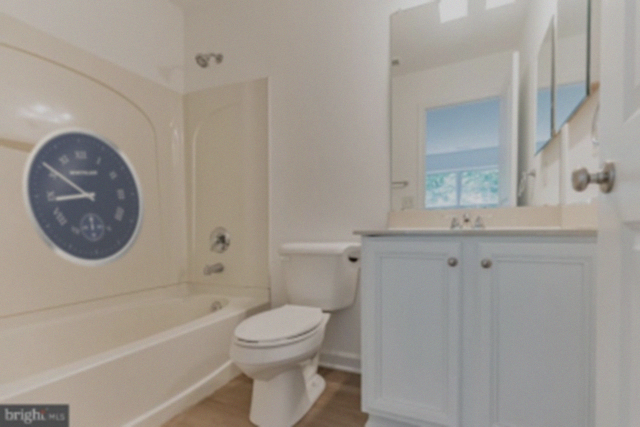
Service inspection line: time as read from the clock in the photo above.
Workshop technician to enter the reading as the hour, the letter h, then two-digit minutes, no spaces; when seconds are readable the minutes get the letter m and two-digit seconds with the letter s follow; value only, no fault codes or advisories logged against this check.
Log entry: 8h51
